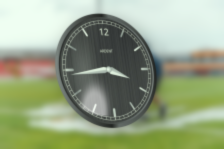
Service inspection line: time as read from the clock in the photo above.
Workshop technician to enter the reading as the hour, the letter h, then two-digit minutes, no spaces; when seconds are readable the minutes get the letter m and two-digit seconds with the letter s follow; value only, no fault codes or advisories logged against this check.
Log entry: 3h44
